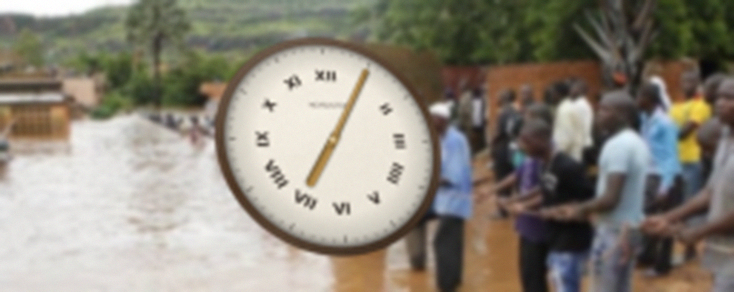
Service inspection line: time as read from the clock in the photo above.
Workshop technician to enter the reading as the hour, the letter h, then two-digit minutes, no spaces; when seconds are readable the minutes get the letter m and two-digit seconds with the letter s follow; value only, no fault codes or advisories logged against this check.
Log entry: 7h05
